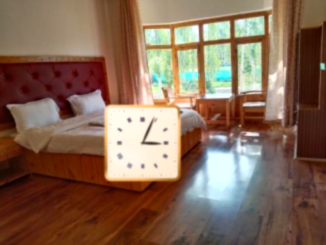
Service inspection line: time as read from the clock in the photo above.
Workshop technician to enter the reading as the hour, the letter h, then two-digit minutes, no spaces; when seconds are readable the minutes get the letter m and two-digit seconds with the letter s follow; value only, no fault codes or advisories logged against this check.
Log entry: 3h04
